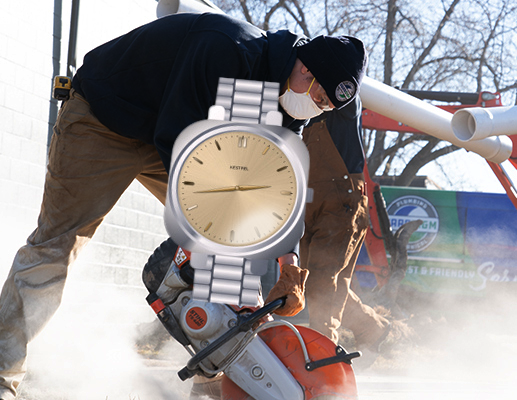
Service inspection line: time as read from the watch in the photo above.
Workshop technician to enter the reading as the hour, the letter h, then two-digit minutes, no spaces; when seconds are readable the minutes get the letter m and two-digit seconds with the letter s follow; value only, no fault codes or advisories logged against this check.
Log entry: 2h43
